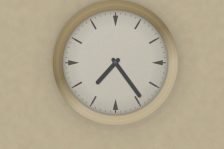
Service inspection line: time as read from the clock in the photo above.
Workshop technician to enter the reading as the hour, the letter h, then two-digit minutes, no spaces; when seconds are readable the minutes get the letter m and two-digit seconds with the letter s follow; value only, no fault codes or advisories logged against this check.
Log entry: 7h24
